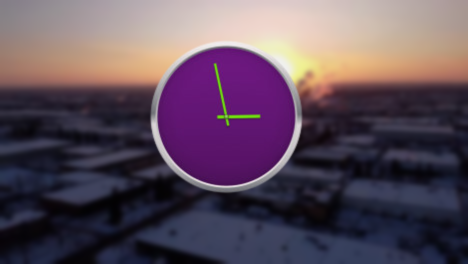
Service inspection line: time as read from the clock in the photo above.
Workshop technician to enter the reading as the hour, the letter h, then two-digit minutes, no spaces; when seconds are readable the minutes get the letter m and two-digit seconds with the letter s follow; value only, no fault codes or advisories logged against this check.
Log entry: 2h58
